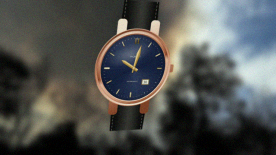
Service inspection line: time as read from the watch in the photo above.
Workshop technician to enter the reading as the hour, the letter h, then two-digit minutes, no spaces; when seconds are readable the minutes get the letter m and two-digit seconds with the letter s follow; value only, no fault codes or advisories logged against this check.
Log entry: 10h02
